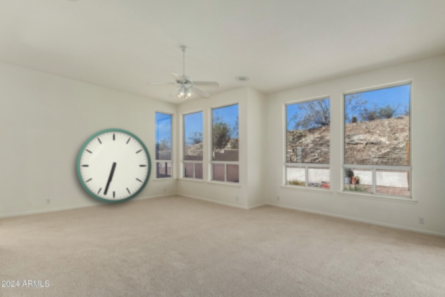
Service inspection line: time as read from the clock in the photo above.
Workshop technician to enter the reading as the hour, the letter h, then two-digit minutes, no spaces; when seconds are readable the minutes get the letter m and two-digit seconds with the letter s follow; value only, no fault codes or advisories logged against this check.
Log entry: 6h33
